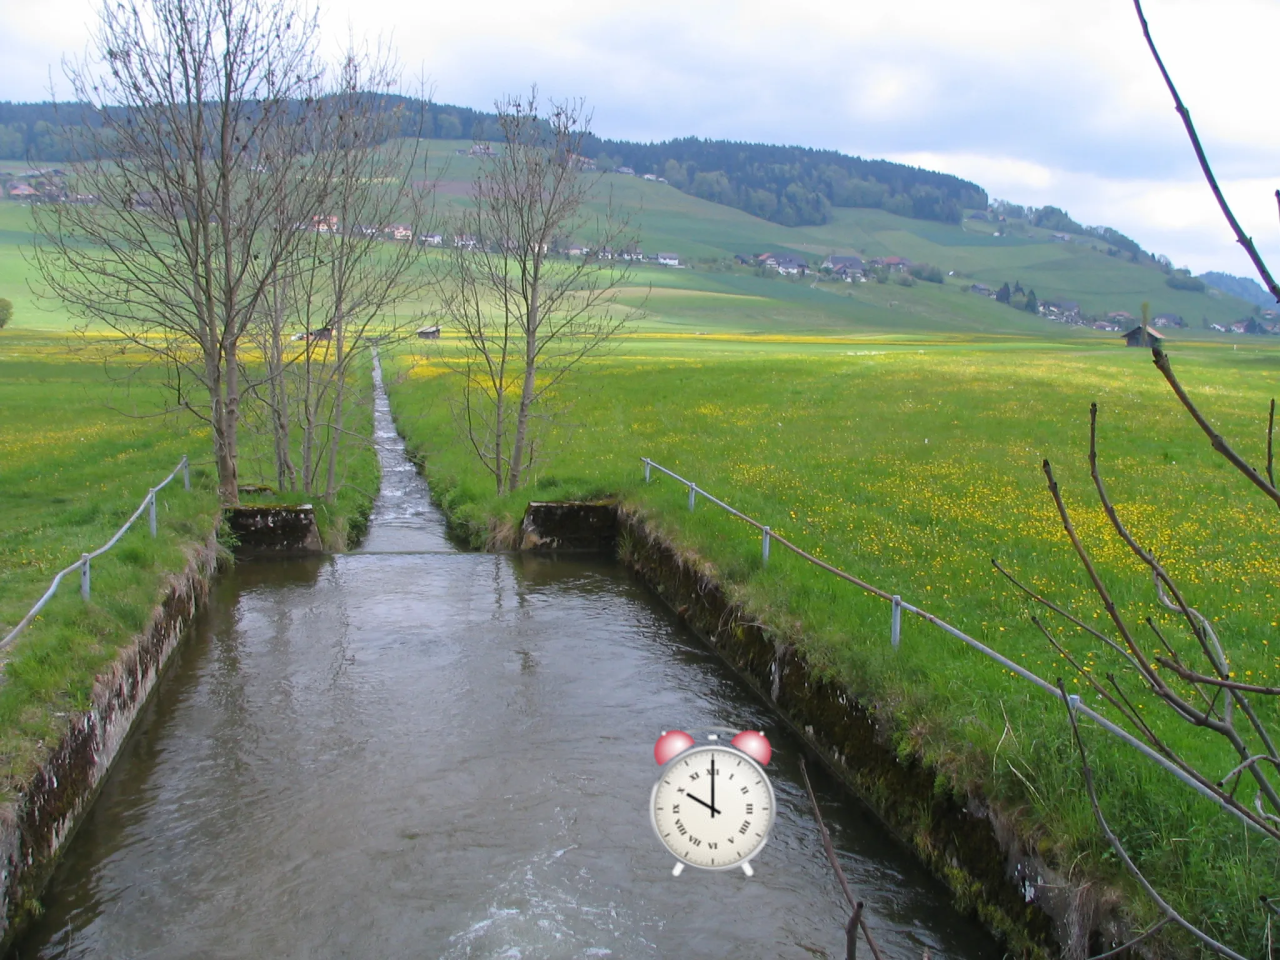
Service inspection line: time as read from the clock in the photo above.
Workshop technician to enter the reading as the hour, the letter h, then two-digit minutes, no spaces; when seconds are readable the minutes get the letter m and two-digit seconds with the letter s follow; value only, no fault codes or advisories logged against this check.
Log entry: 10h00
